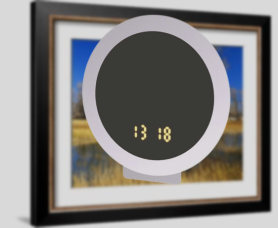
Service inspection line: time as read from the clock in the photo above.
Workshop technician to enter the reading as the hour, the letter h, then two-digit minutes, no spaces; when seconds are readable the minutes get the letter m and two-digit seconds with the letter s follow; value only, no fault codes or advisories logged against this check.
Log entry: 13h18
